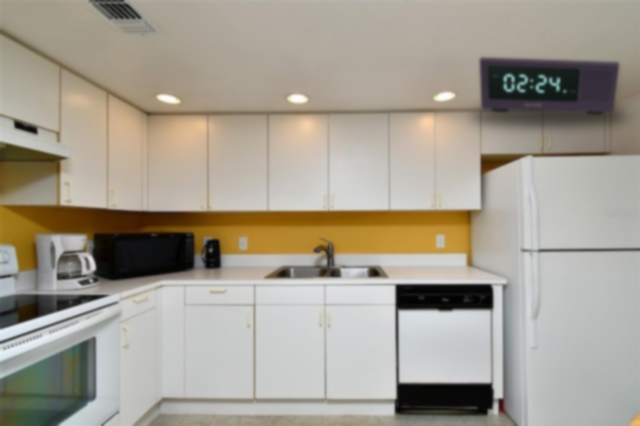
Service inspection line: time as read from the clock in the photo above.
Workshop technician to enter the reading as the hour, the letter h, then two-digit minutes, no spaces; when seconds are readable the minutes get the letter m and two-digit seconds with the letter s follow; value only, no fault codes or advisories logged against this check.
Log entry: 2h24
